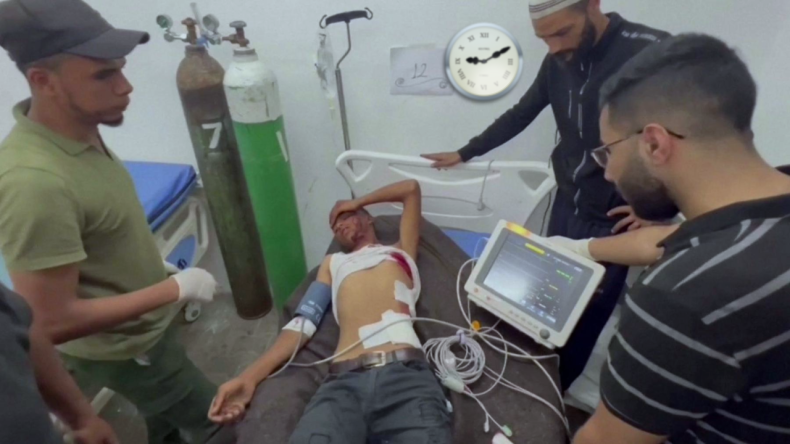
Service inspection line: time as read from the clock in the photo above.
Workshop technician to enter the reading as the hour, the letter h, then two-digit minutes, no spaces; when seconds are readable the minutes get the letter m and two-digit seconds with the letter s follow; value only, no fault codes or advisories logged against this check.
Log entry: 9h10
